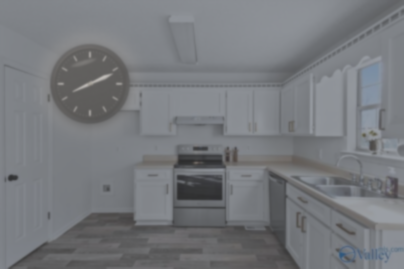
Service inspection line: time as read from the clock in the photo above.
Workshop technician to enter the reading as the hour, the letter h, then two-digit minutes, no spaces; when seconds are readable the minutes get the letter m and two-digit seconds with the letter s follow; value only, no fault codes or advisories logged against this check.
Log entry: 8h11
